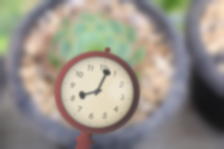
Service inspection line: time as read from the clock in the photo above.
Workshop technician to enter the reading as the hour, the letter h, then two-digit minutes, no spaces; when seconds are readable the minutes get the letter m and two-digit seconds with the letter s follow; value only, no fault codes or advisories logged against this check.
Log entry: 8h02
